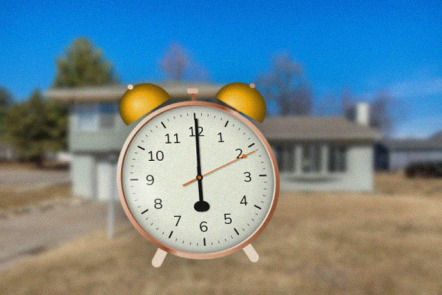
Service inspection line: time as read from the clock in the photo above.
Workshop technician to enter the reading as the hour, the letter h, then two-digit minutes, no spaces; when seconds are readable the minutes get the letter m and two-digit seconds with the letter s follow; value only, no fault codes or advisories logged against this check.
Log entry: 6h00m11s
